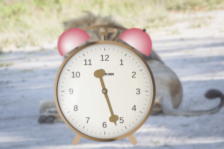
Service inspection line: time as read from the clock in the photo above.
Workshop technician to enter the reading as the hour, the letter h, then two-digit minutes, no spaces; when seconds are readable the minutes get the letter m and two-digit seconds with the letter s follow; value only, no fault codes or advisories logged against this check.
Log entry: 11h27
